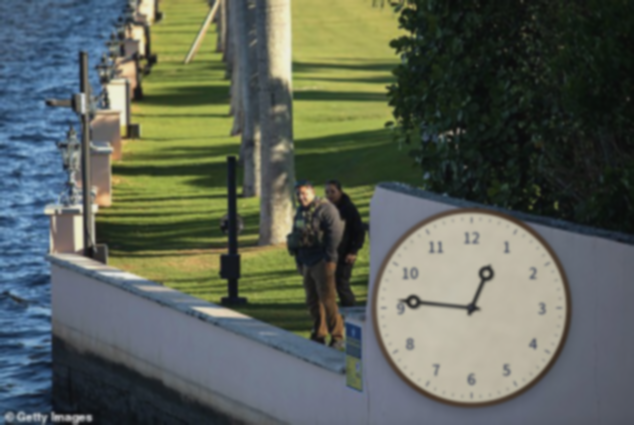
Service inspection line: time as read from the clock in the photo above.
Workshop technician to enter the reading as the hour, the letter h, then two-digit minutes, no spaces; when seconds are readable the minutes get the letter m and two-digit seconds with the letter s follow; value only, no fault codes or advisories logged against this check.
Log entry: 12h46
